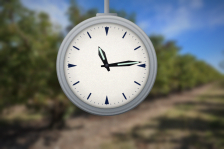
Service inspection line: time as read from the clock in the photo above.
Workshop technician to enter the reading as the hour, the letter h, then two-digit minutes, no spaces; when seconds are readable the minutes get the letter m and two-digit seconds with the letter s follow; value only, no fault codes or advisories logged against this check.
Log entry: 11h14
